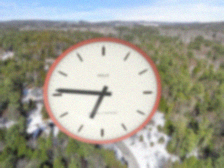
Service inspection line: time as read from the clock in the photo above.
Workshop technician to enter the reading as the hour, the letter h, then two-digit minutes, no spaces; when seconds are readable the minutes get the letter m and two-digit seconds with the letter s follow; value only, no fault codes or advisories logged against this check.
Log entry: 6h46
